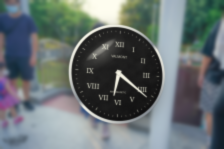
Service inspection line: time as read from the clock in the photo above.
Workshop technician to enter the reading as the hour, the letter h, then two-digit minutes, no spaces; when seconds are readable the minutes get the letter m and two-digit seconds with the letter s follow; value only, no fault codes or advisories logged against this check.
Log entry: 6h21
